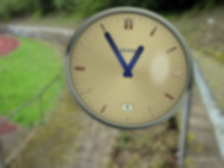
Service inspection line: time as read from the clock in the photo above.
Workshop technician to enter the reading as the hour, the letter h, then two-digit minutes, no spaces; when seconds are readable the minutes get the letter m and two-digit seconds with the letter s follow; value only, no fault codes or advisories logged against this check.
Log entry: 12h55
